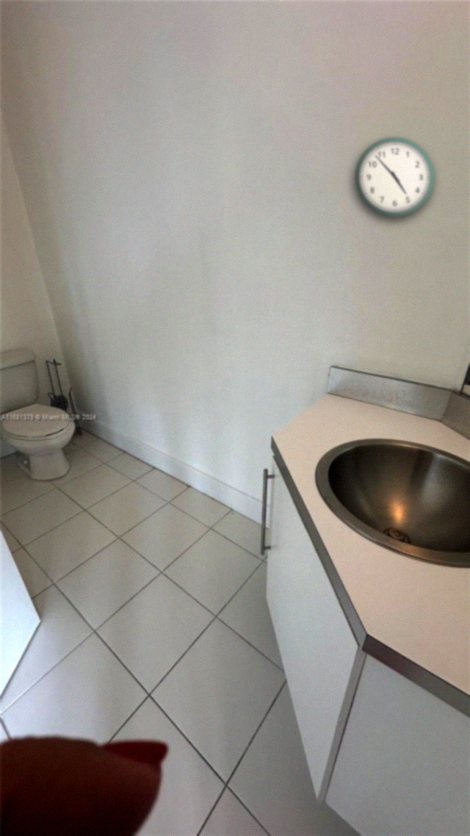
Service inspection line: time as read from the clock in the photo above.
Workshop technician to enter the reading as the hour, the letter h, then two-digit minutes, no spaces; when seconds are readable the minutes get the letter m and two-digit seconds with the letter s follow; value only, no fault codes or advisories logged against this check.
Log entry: 4h53
